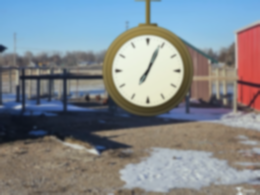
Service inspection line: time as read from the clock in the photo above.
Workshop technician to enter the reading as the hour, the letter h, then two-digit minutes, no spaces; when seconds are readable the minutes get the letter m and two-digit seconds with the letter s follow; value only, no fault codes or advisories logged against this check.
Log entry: 7h04
